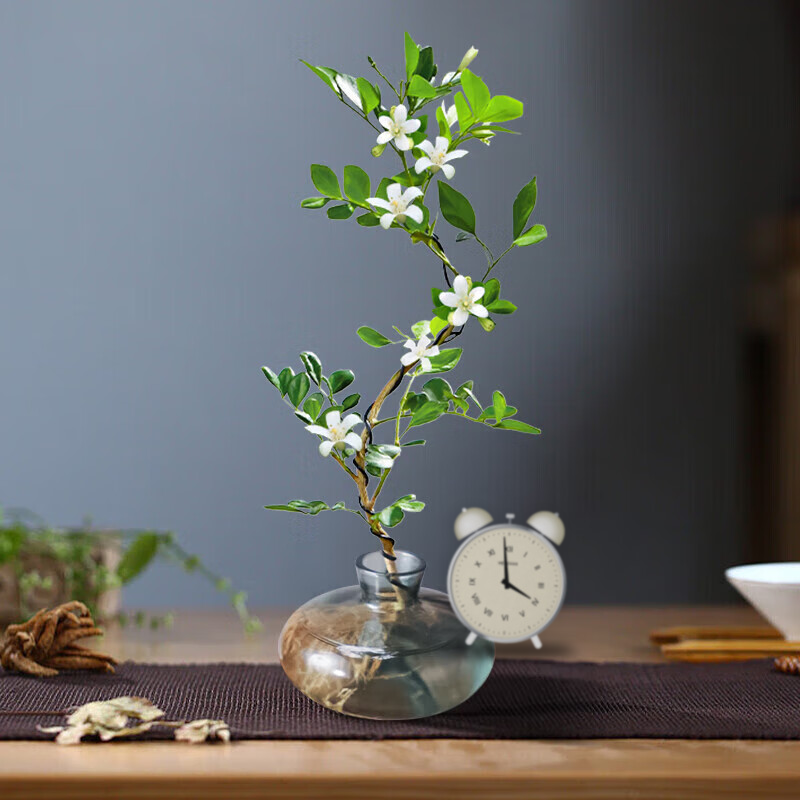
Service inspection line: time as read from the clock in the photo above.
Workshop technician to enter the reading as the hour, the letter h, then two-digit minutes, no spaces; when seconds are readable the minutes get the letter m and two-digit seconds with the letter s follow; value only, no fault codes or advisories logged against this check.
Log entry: 3h59
